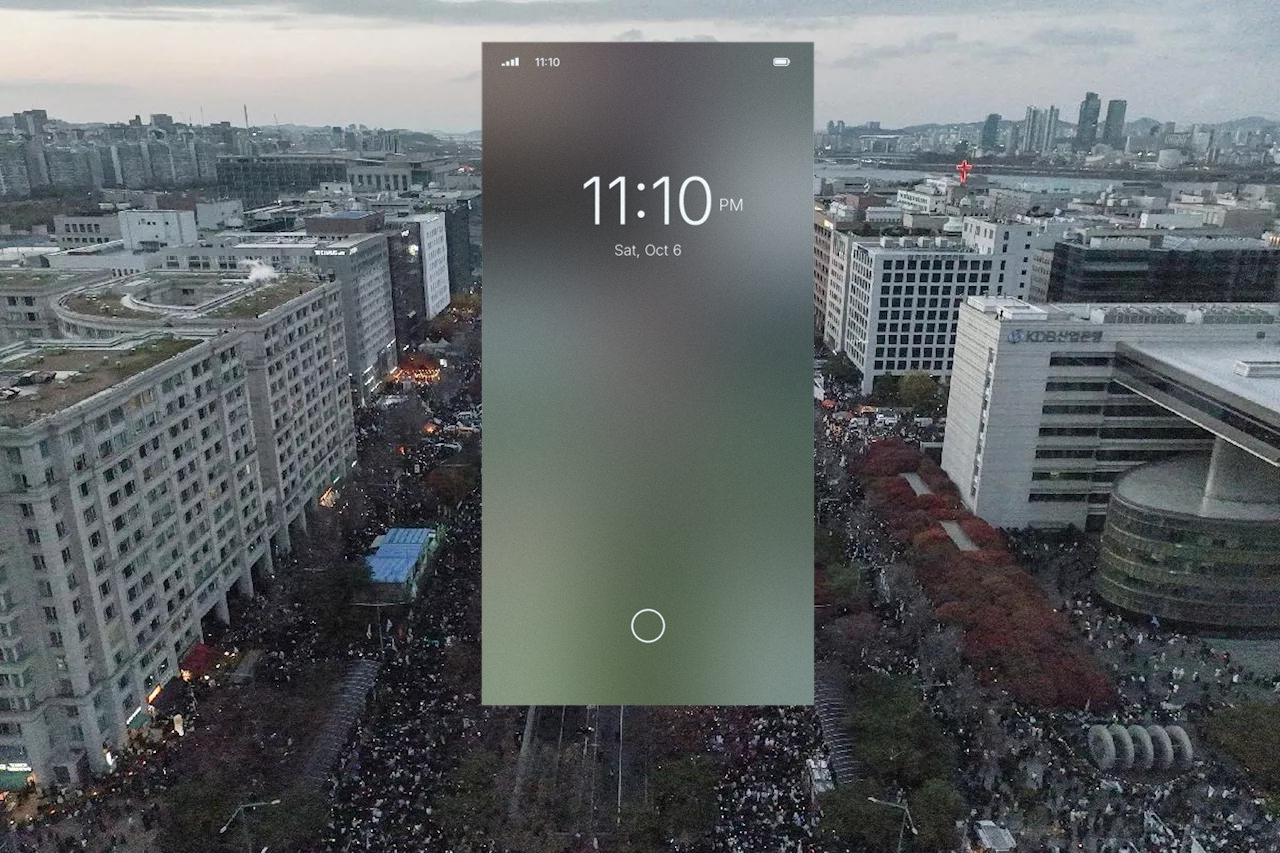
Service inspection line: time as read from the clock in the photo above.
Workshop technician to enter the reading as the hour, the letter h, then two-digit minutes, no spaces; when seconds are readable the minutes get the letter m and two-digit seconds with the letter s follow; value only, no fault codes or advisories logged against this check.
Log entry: 11h10
